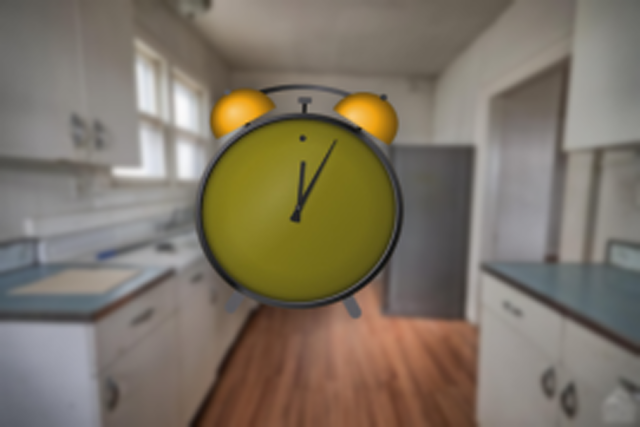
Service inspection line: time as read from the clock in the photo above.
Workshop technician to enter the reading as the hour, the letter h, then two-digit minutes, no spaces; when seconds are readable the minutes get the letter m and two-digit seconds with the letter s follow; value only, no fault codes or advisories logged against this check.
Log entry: 12h04
